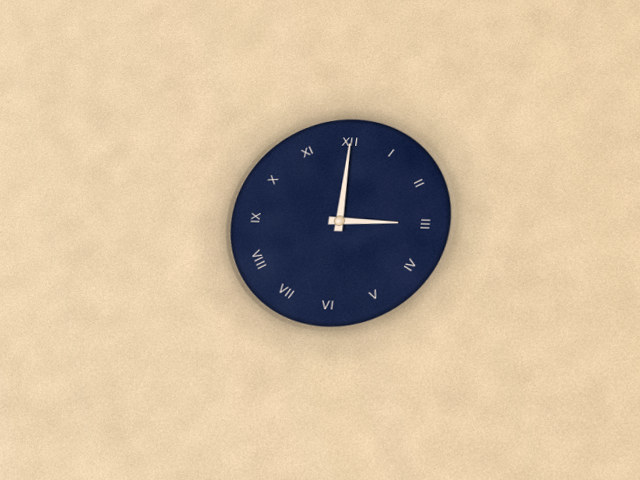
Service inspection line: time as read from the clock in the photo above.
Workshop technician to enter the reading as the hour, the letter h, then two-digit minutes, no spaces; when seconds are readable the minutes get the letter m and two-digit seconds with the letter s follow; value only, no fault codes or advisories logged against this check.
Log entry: 3h00
